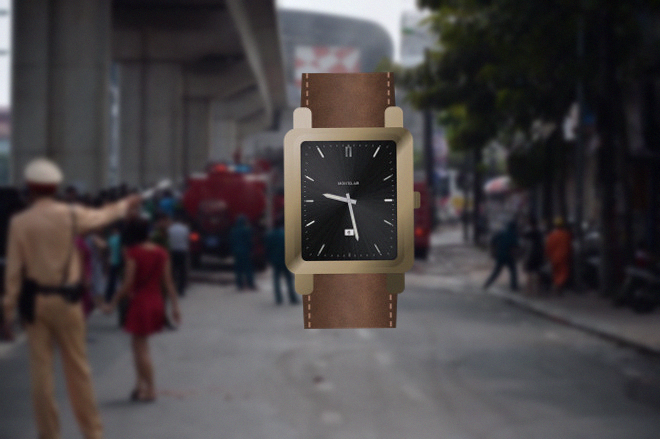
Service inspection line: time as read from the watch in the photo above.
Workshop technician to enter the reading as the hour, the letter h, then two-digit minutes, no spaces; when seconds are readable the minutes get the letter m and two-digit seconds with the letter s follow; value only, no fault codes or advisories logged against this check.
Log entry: 9h28
